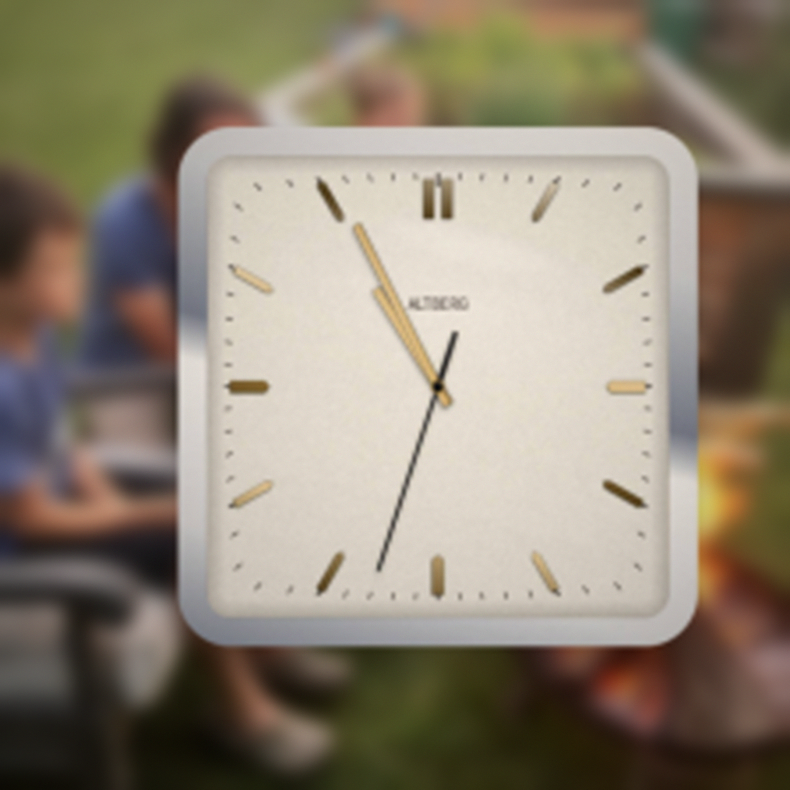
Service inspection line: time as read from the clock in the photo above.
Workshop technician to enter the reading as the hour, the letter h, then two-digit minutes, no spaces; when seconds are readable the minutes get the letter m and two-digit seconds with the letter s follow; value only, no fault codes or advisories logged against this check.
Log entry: 10h55m33s
